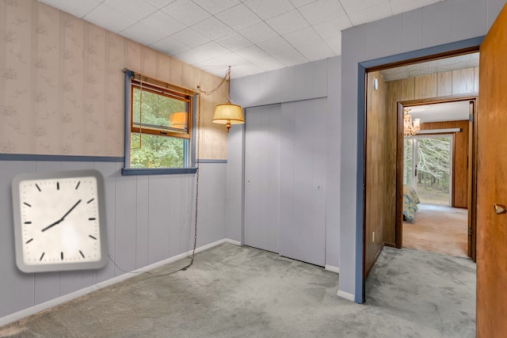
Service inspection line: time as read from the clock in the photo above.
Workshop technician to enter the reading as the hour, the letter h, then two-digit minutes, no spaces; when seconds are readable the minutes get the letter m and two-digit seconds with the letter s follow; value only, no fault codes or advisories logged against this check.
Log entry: 8h08
